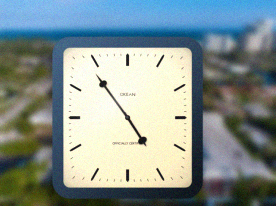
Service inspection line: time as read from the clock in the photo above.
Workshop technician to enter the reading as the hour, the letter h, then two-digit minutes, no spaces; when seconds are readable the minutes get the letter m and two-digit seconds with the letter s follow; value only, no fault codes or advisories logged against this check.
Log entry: 4h54
